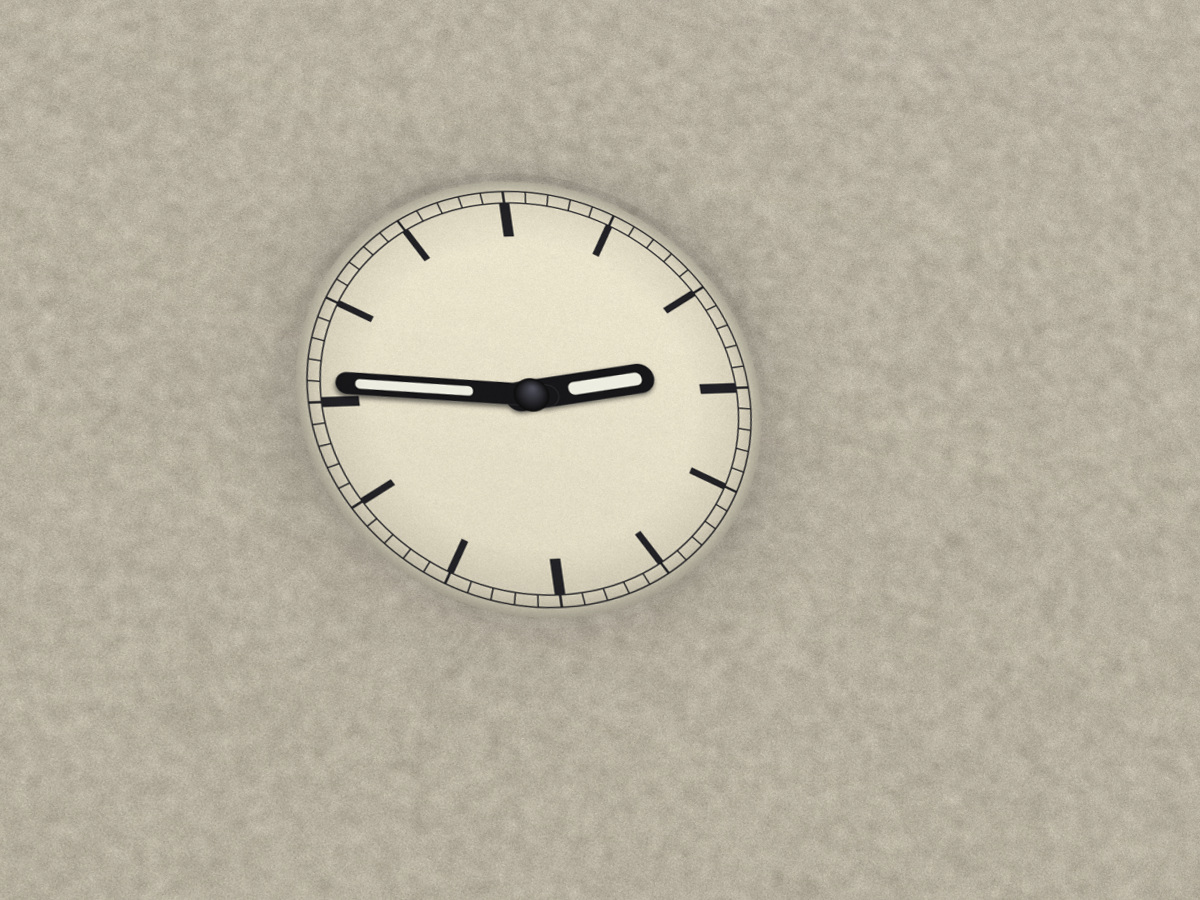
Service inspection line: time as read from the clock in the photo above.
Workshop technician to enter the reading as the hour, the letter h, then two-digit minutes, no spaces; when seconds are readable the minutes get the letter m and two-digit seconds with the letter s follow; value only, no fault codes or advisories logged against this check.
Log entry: 2h46
